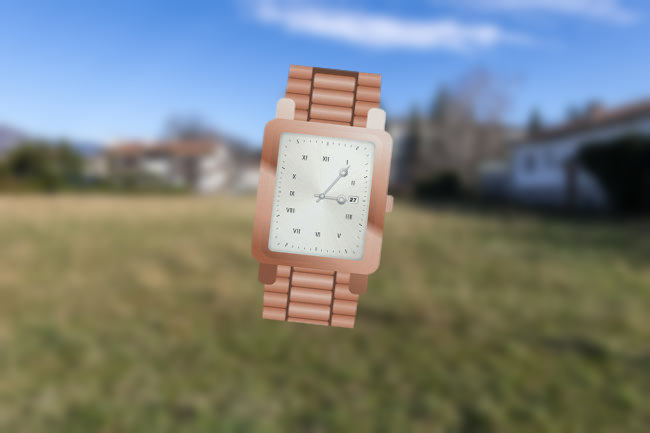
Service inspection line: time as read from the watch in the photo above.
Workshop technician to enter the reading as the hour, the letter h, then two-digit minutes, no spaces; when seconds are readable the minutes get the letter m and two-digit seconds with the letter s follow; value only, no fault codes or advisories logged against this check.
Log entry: 3h06
